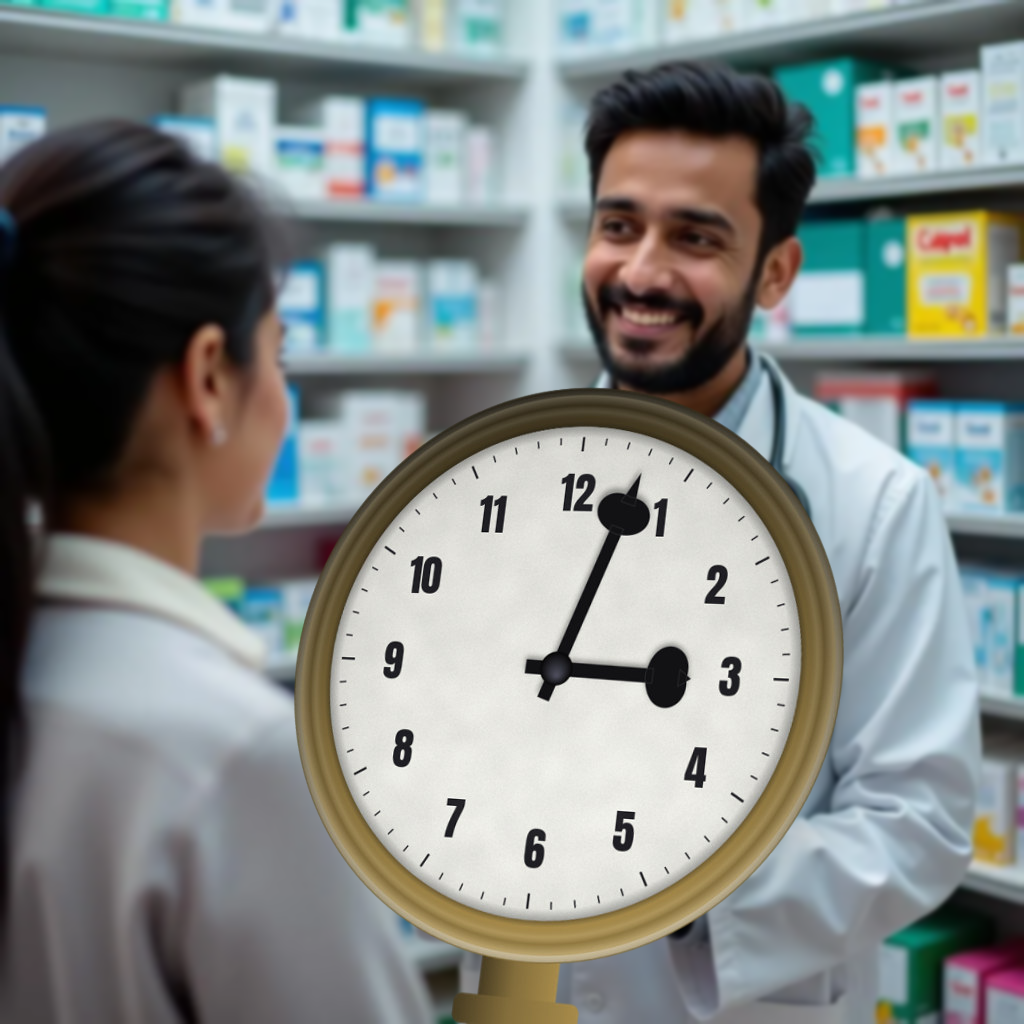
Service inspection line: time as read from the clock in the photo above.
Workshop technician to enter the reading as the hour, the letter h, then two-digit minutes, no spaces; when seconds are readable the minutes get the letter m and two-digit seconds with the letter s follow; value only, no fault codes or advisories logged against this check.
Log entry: 3h03
